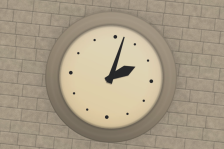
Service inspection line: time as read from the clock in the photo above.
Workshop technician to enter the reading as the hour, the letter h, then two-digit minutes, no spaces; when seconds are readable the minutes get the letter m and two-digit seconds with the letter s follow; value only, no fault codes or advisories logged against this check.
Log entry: 2h02
